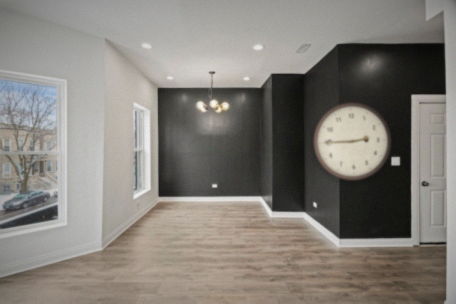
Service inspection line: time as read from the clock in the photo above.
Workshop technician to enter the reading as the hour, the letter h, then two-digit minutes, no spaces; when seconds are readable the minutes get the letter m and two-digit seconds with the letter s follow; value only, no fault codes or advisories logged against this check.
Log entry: 2h45
